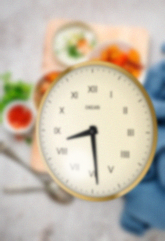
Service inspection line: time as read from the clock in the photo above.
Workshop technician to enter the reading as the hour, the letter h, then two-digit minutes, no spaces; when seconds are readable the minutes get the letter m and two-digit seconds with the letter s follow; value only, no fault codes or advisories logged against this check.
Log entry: 8h29
